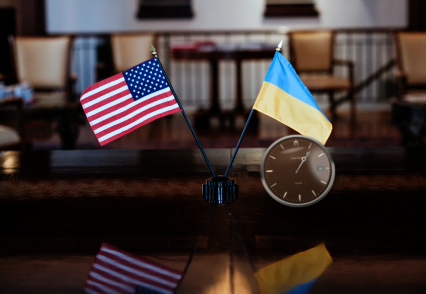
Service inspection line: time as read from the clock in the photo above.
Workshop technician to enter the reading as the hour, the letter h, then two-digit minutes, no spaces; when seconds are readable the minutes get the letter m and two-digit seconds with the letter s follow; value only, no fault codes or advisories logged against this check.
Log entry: 1h06
